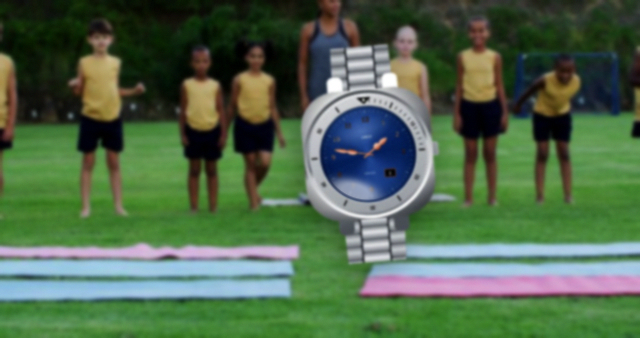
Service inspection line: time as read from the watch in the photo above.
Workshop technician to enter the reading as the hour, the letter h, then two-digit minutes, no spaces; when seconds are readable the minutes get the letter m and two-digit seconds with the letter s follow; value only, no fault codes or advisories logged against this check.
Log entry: 1h47
